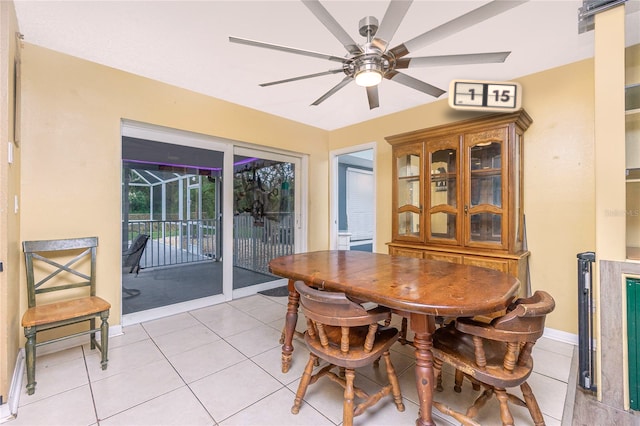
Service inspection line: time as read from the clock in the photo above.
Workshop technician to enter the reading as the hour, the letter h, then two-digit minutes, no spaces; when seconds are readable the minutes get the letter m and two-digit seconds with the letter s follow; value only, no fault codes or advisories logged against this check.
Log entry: 1h15
